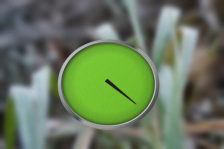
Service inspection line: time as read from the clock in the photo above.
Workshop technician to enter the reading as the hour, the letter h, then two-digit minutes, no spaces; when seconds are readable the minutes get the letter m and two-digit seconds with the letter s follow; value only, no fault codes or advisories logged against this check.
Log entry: 4h22
